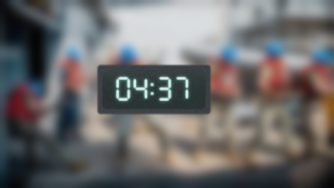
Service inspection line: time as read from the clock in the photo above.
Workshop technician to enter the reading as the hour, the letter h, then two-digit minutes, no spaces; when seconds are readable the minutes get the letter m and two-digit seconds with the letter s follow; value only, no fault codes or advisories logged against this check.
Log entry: 4h37
